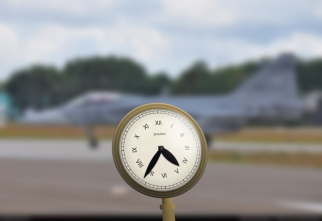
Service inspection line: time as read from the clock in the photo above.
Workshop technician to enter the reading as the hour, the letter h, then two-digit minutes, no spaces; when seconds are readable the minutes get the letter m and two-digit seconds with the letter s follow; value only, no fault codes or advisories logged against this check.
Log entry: 4h36
